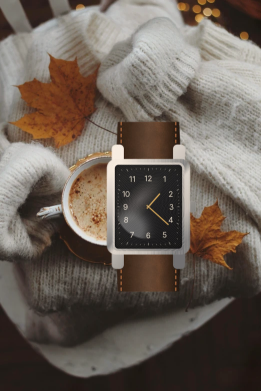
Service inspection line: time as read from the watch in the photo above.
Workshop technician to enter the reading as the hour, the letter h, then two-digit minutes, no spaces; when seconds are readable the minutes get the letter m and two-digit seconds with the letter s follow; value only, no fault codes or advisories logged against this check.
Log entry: 1h22
